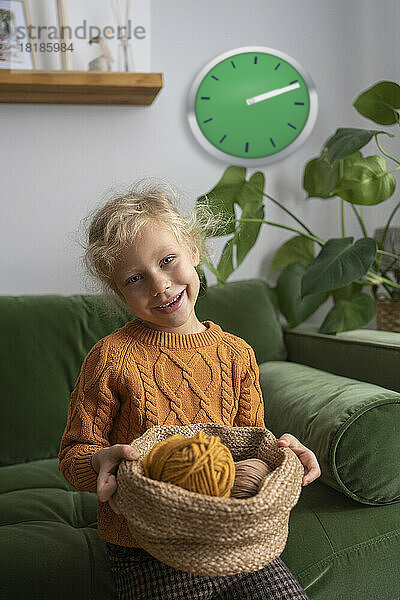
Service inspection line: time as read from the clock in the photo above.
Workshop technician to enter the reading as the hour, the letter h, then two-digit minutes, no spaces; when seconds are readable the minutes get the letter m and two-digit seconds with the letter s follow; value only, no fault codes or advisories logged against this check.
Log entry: 2h11
